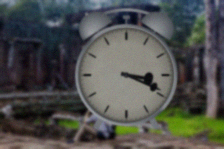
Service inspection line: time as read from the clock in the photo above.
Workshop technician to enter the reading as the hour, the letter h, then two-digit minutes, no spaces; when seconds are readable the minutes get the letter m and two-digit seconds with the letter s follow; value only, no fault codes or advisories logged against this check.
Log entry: 3h19
